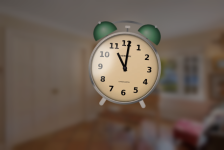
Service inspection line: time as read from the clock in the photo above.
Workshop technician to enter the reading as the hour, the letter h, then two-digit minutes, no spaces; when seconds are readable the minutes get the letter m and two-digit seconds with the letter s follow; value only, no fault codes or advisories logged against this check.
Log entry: 11h01
